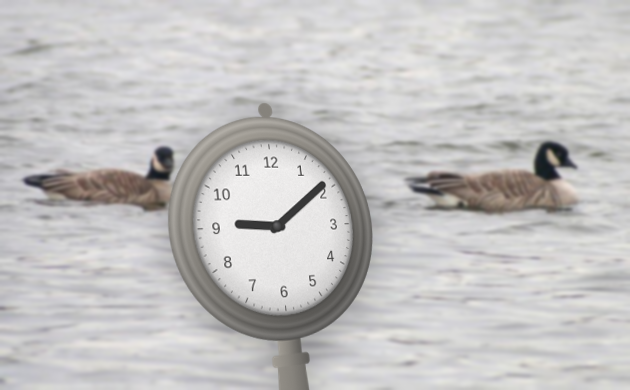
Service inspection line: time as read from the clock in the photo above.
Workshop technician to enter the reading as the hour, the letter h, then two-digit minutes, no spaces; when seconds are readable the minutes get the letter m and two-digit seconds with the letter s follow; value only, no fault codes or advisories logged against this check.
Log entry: 9h09
